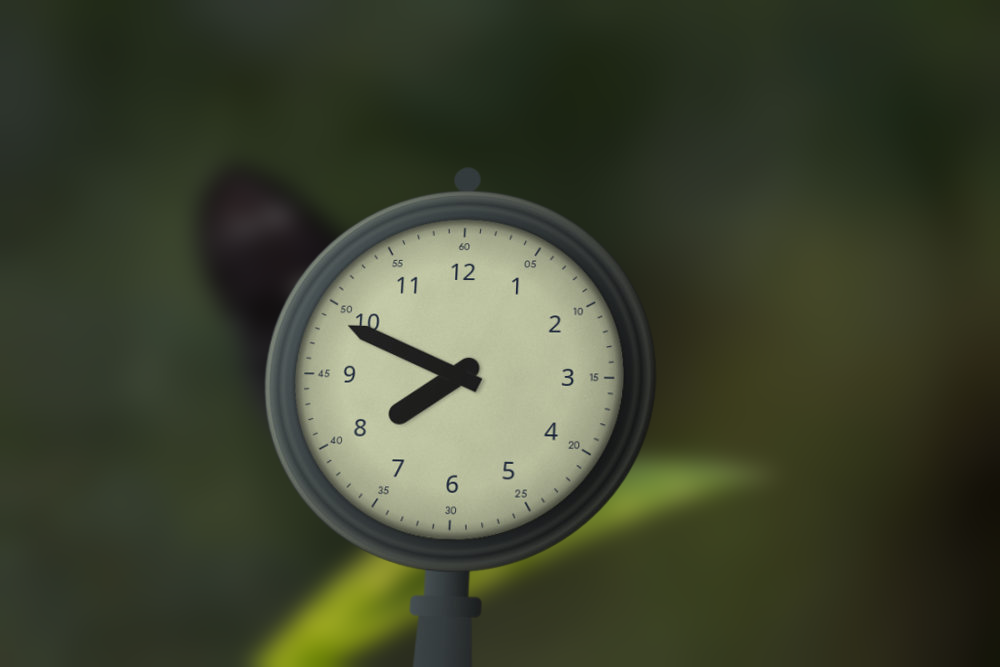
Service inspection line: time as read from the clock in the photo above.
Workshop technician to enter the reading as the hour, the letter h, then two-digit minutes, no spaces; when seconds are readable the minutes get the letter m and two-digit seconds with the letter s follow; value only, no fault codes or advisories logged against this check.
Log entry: 7h49
